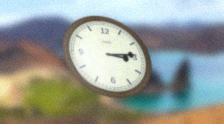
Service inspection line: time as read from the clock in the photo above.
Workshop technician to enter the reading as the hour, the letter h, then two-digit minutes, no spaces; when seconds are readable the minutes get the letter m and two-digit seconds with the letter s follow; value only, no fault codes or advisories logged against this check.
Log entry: 3h14
